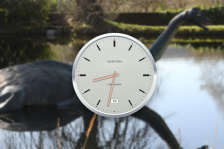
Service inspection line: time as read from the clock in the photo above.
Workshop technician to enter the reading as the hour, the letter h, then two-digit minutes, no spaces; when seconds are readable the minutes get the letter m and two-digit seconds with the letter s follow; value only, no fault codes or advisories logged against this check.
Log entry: 8h32
